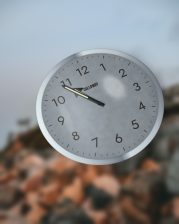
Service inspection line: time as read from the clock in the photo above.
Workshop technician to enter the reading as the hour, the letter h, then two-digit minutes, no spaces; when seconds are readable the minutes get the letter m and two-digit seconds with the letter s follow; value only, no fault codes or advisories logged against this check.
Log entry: 10h54
